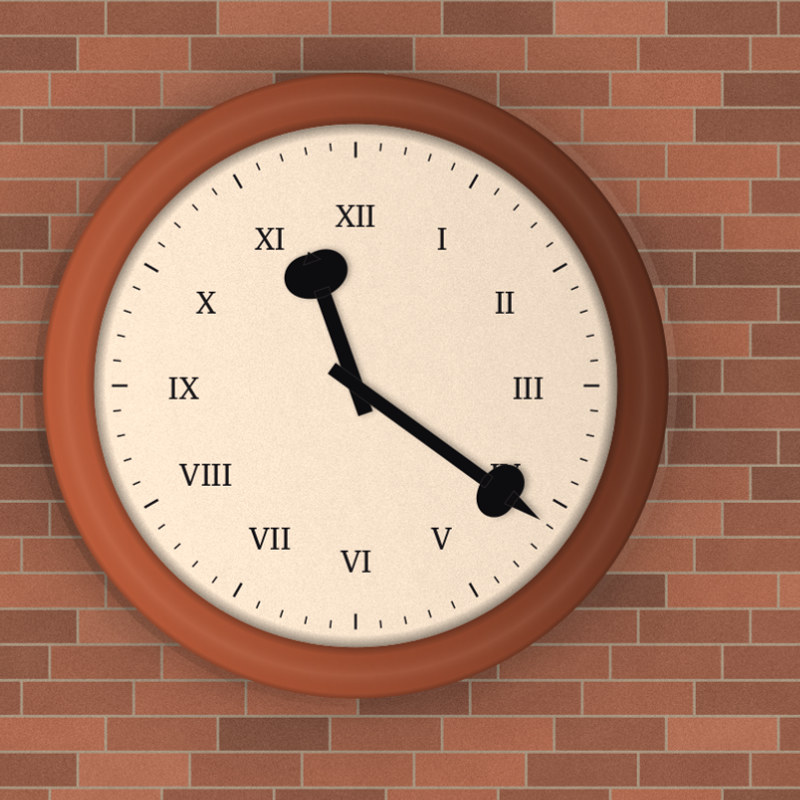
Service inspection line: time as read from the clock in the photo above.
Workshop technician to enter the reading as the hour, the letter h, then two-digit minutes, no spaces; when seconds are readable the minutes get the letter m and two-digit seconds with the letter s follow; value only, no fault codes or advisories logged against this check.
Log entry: 11h21
